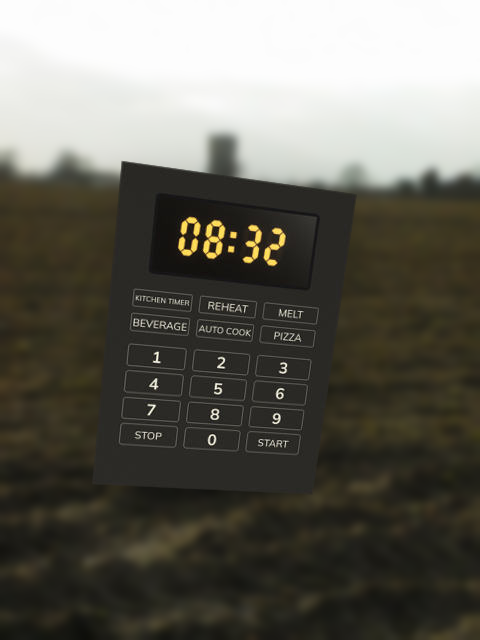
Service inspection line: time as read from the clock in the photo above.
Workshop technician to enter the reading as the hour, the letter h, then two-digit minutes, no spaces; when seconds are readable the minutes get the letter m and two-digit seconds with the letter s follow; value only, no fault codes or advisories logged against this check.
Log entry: 8h32
